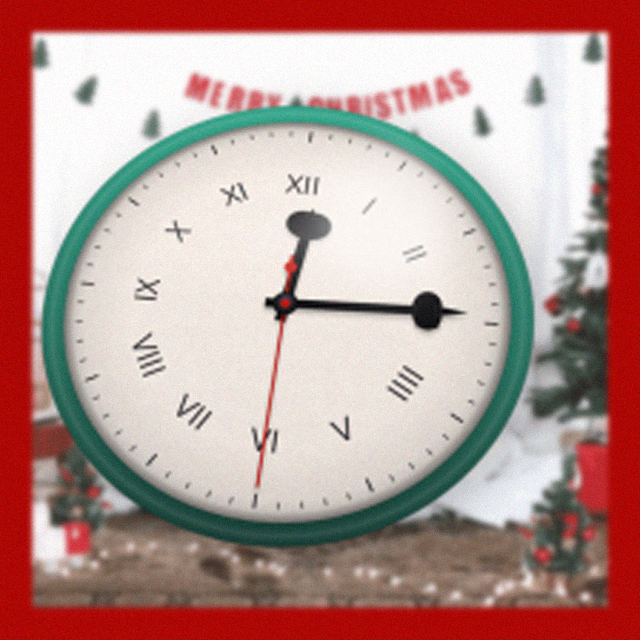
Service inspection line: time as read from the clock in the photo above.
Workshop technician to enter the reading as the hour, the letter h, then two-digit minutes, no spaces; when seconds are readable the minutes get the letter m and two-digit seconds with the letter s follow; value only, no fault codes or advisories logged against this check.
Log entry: 12h14m30s
